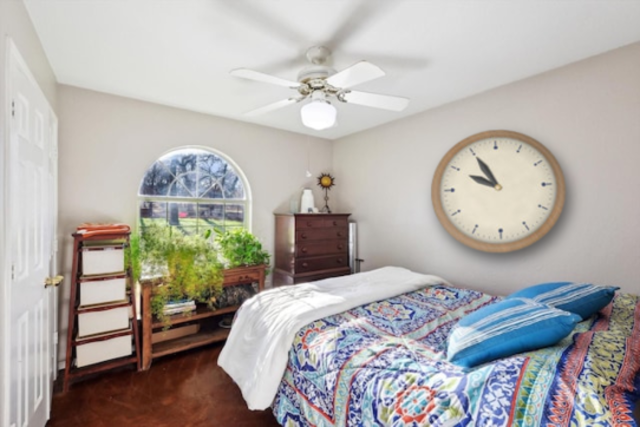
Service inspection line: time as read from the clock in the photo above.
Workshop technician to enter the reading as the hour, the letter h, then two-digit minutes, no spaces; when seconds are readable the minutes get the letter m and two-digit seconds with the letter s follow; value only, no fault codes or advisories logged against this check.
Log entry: 9h55
